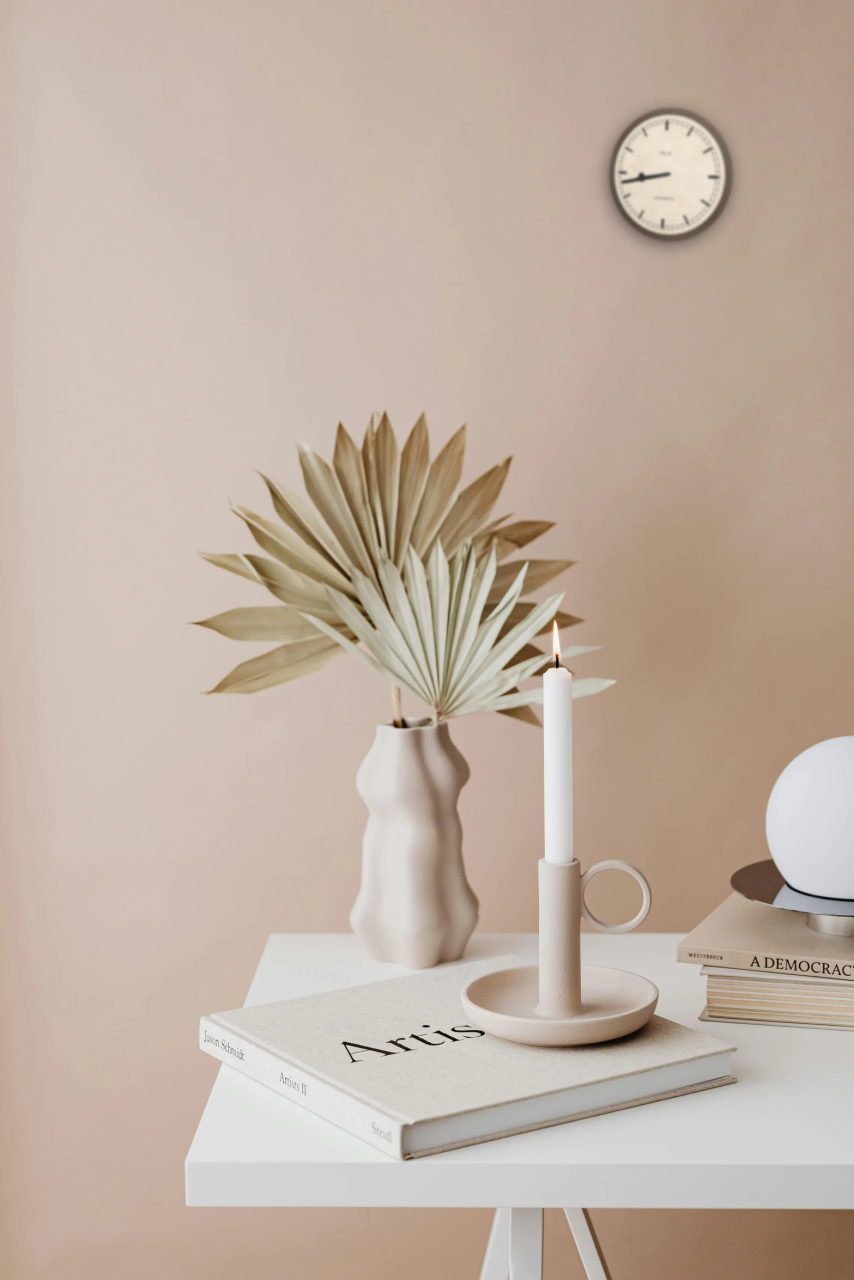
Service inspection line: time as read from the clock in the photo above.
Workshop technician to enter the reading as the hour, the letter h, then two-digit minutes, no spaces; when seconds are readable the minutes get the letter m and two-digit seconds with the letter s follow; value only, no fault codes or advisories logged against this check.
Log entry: 8h43
